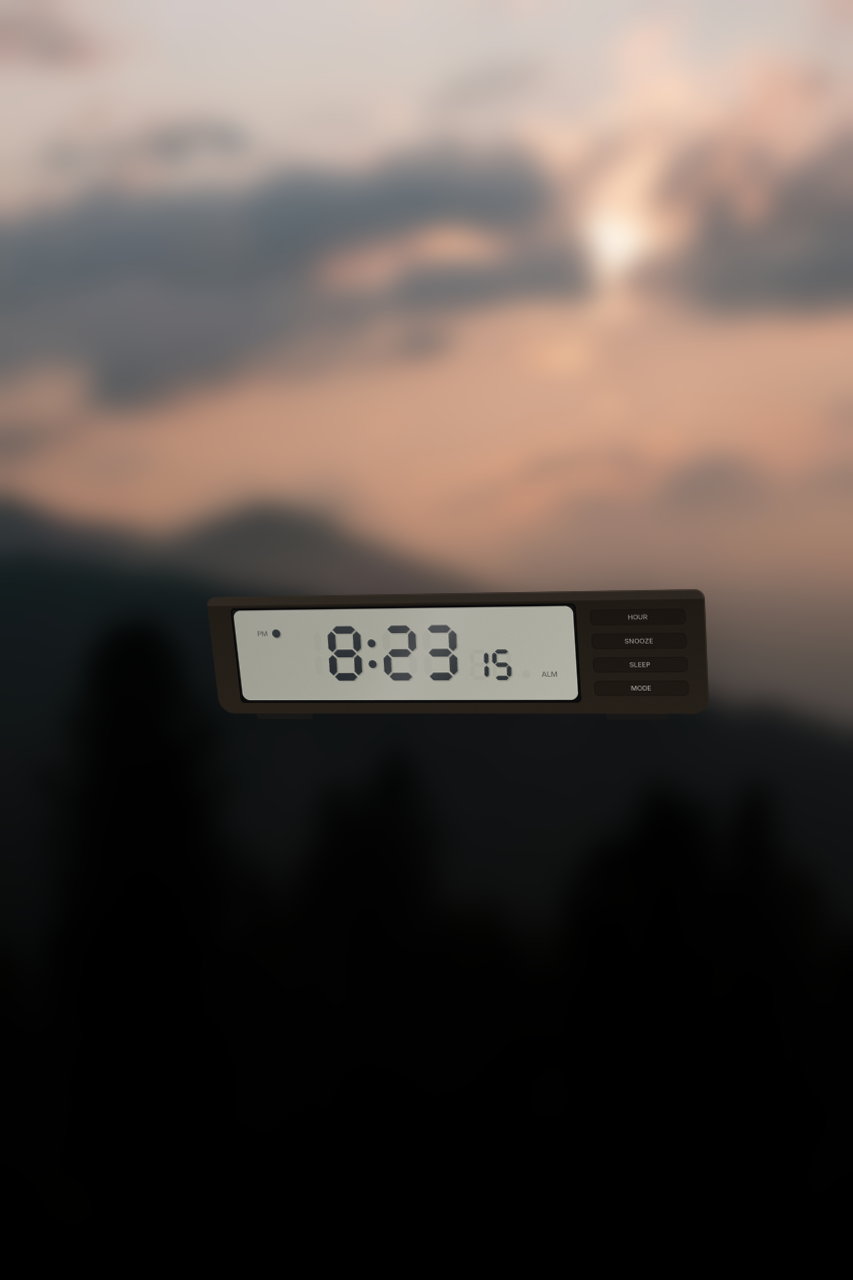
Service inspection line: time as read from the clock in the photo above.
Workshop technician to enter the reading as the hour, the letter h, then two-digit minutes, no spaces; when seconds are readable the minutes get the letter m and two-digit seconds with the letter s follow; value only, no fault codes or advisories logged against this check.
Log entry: 8h23m15s
